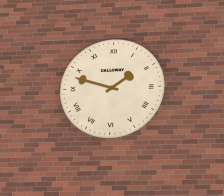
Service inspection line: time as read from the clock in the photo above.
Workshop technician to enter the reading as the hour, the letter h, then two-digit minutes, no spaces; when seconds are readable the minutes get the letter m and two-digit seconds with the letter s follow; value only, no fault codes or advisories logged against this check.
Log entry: 1h48
